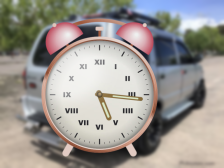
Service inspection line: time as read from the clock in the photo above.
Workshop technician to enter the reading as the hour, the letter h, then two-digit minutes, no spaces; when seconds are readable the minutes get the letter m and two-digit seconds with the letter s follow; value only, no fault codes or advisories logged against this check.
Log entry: 5h16
